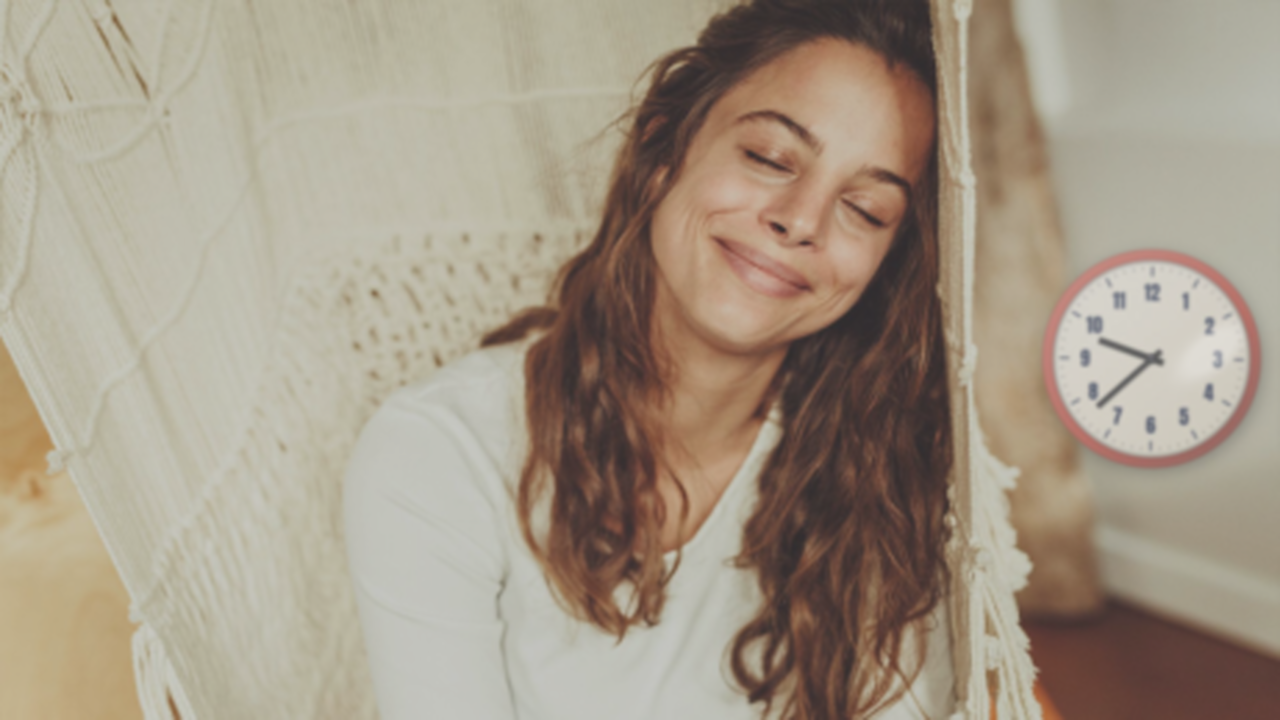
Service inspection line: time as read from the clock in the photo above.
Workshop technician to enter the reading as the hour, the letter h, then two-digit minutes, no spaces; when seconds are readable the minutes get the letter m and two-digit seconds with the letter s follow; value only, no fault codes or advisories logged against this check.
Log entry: 9h38
